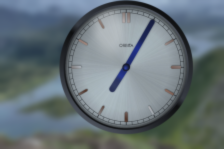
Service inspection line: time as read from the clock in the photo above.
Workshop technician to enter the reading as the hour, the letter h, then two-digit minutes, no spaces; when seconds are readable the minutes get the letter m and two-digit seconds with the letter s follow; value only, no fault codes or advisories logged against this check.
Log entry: 7h05
